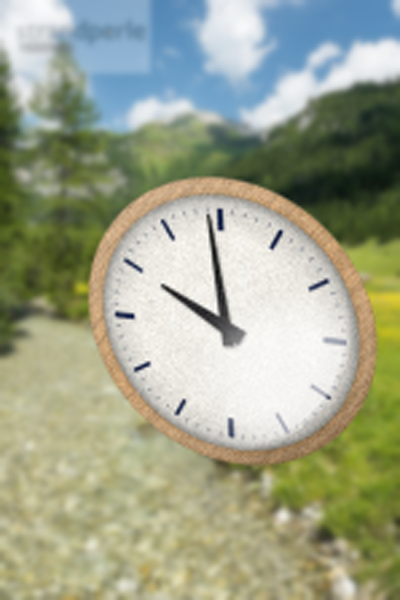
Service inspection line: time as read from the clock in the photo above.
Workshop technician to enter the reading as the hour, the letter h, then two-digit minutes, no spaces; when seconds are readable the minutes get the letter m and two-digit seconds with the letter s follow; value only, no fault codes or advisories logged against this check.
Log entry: 9h59
